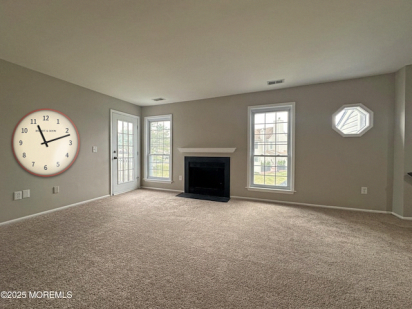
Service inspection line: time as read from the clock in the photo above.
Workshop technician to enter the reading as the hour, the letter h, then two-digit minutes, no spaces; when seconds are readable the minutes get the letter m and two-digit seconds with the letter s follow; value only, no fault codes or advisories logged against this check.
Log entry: 11h12
